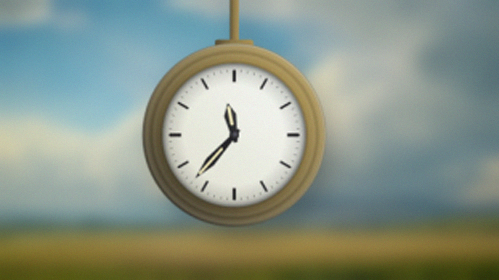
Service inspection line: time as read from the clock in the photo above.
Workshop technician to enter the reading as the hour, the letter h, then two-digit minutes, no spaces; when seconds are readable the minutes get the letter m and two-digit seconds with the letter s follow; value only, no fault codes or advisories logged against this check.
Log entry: 11h37
